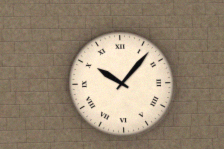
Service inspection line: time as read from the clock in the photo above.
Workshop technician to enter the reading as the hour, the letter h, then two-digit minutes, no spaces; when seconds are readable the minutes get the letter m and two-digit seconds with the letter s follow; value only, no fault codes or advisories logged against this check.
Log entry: 10h07
